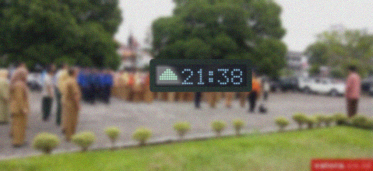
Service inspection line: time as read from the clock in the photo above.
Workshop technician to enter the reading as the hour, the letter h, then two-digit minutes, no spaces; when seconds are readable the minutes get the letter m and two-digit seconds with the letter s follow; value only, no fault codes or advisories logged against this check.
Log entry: 21h38
